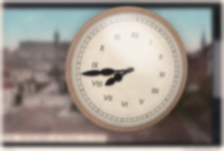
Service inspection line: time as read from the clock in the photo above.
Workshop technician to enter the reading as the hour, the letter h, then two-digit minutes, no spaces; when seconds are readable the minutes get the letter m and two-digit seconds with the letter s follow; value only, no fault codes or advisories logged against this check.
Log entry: 7h43
